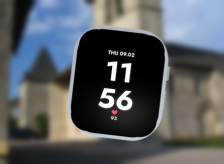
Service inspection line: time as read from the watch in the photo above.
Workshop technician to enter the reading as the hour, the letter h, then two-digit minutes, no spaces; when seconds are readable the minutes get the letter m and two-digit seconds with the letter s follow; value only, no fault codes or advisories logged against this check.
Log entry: 11h56
